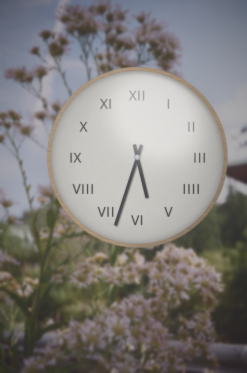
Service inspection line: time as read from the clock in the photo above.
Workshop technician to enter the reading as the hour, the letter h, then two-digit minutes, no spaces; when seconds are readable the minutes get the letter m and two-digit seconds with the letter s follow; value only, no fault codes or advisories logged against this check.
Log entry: 5h33
